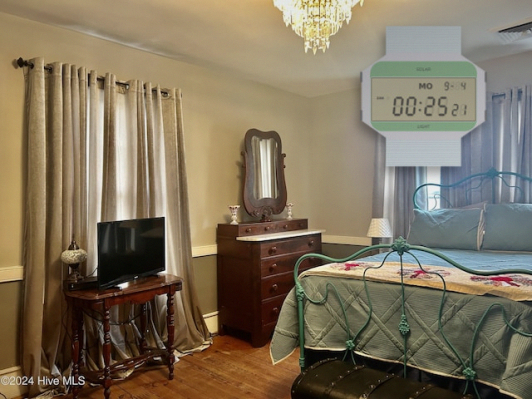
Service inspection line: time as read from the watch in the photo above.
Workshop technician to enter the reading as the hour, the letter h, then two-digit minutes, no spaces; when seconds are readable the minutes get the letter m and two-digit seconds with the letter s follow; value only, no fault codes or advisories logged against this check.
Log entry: 0h25m21s
